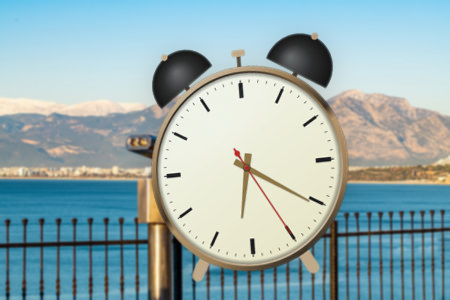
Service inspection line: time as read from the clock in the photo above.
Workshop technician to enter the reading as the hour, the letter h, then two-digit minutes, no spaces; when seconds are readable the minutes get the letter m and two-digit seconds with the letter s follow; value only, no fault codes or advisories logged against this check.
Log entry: 6h20m25s
